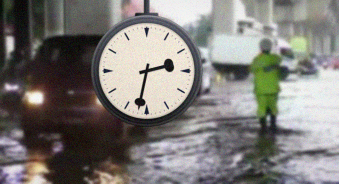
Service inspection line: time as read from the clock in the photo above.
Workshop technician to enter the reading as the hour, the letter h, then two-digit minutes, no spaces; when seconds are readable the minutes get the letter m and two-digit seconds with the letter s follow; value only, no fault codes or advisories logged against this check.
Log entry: 2h32
